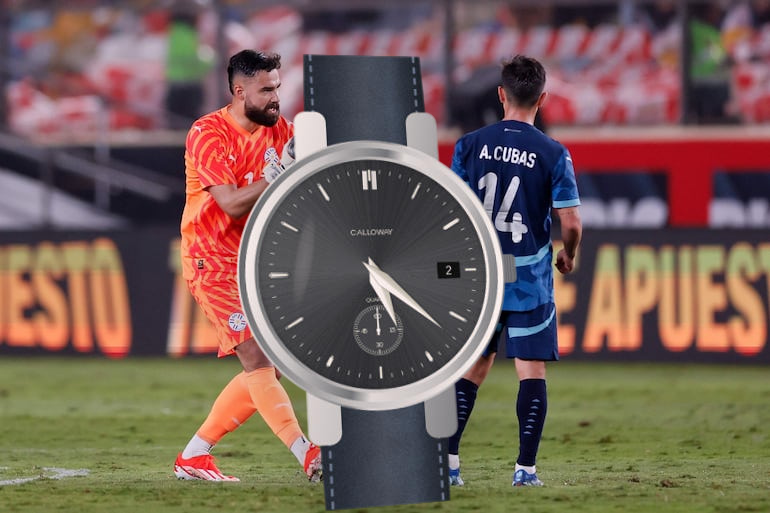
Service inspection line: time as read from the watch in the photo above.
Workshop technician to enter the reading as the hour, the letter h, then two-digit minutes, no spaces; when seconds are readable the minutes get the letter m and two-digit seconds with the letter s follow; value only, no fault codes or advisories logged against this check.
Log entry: 5h22
